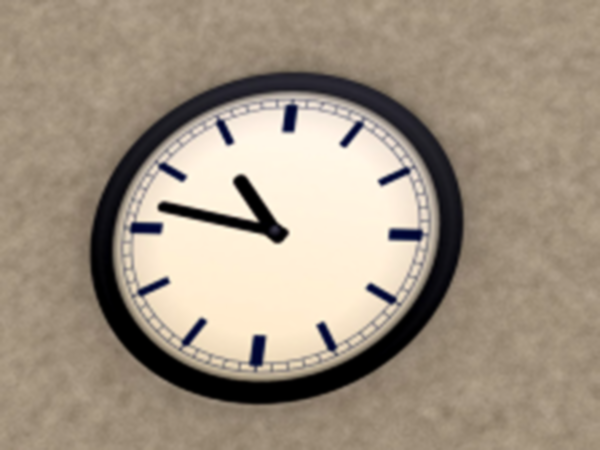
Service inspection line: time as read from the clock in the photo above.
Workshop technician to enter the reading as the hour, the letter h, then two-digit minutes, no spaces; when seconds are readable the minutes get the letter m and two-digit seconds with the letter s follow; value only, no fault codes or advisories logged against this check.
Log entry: 10h47
